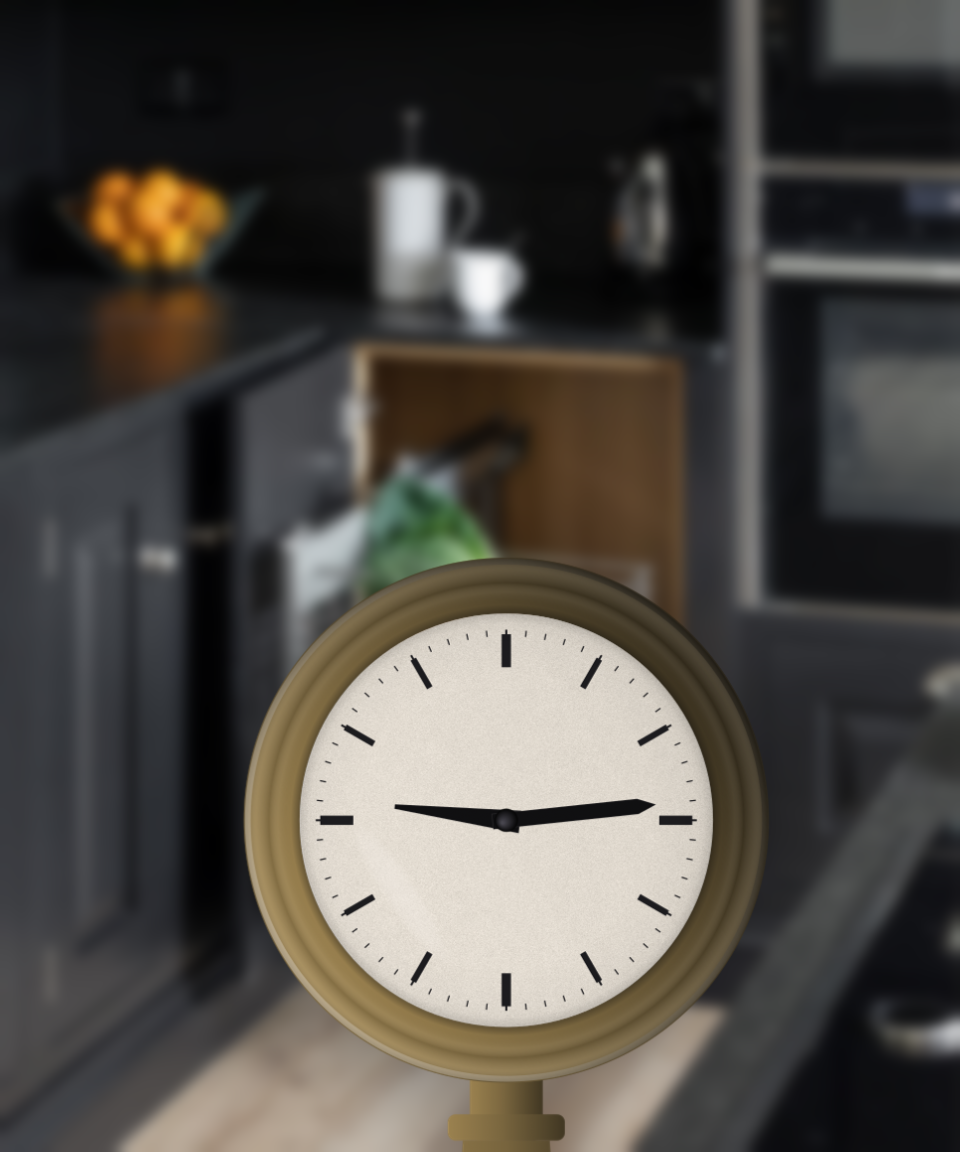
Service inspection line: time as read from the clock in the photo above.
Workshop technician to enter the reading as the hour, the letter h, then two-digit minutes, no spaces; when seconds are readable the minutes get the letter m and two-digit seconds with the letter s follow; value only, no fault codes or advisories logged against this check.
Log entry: 9h14
